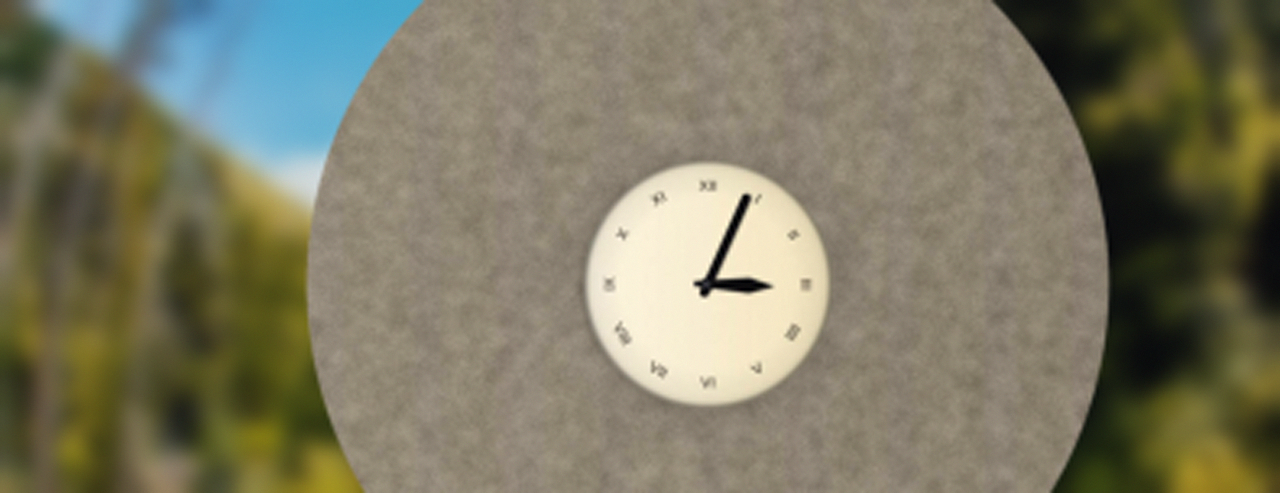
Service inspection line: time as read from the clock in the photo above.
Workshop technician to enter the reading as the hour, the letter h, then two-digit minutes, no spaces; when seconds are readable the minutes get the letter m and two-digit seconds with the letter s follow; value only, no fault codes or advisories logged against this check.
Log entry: 3h04
